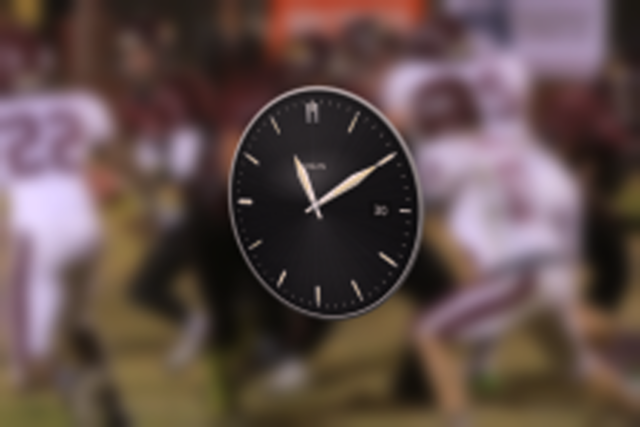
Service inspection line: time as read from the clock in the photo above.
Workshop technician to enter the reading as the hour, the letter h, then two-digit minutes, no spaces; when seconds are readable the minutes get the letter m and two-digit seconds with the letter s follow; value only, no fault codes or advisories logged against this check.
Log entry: 11h10
